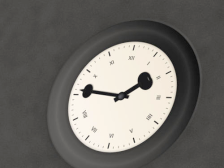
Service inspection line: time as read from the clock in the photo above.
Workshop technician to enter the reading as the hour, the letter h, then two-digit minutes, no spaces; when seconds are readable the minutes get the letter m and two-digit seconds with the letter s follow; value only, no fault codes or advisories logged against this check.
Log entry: 1h46
